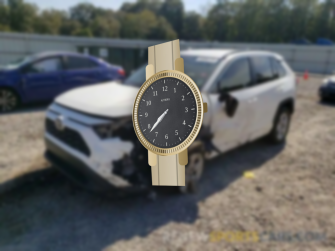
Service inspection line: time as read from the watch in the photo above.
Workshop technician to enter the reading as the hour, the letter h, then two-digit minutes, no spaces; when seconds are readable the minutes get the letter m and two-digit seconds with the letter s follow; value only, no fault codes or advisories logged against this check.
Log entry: 7h38
